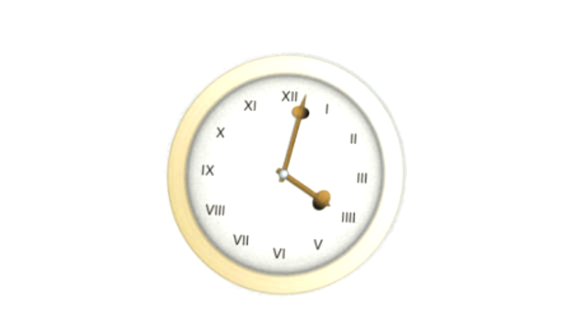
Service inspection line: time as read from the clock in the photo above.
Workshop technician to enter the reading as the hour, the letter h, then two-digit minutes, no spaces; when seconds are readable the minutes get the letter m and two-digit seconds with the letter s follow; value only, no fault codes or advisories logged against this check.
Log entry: 4h02
